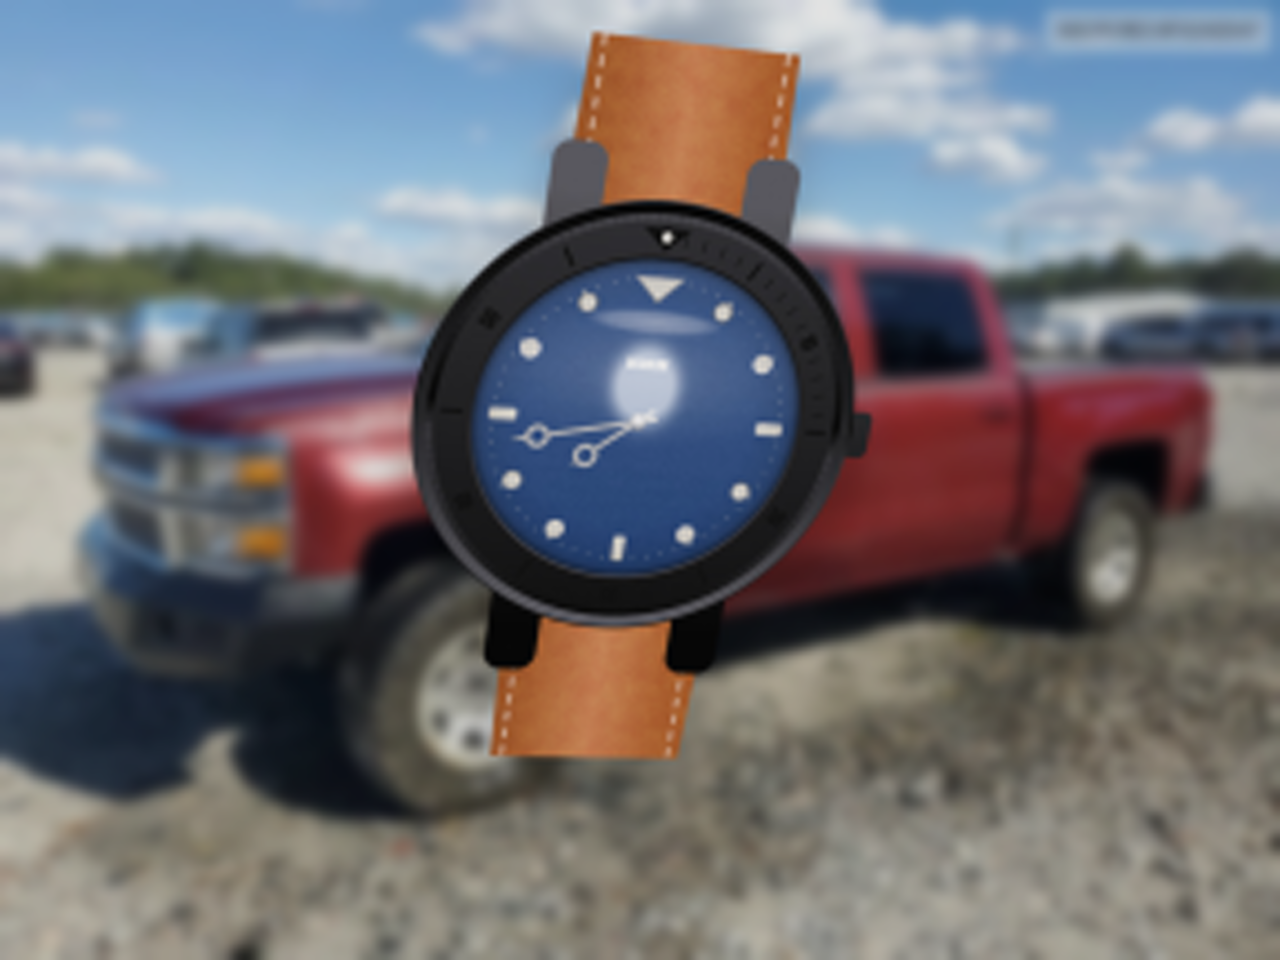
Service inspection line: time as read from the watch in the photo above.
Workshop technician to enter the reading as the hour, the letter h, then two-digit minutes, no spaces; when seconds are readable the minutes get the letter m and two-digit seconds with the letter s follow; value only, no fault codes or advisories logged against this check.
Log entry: 7h43
